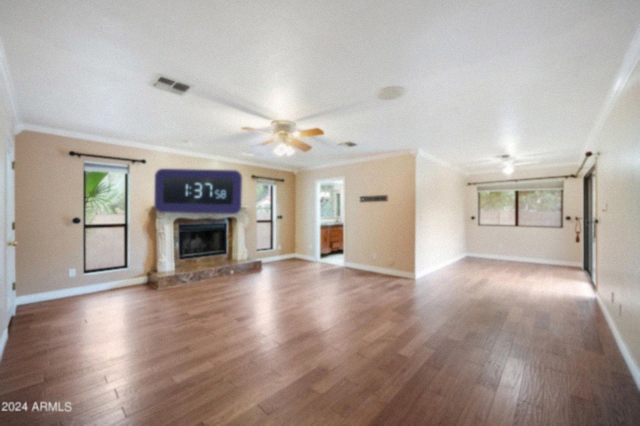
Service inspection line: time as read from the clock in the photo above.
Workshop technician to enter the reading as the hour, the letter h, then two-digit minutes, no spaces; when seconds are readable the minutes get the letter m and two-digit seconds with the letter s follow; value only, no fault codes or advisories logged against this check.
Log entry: 1h37
